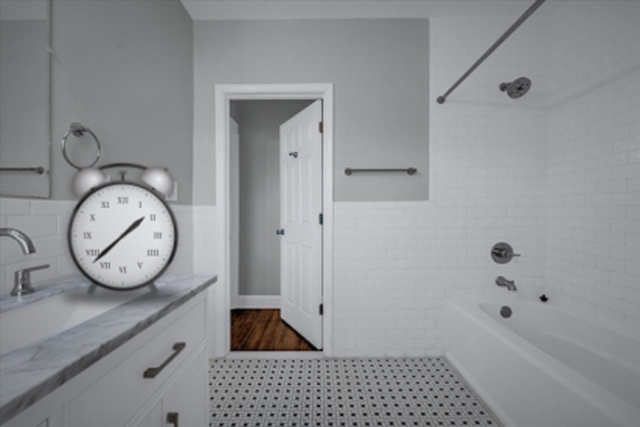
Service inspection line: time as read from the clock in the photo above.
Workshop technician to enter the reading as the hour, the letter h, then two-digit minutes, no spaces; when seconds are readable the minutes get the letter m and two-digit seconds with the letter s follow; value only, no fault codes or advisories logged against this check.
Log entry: 1h38
